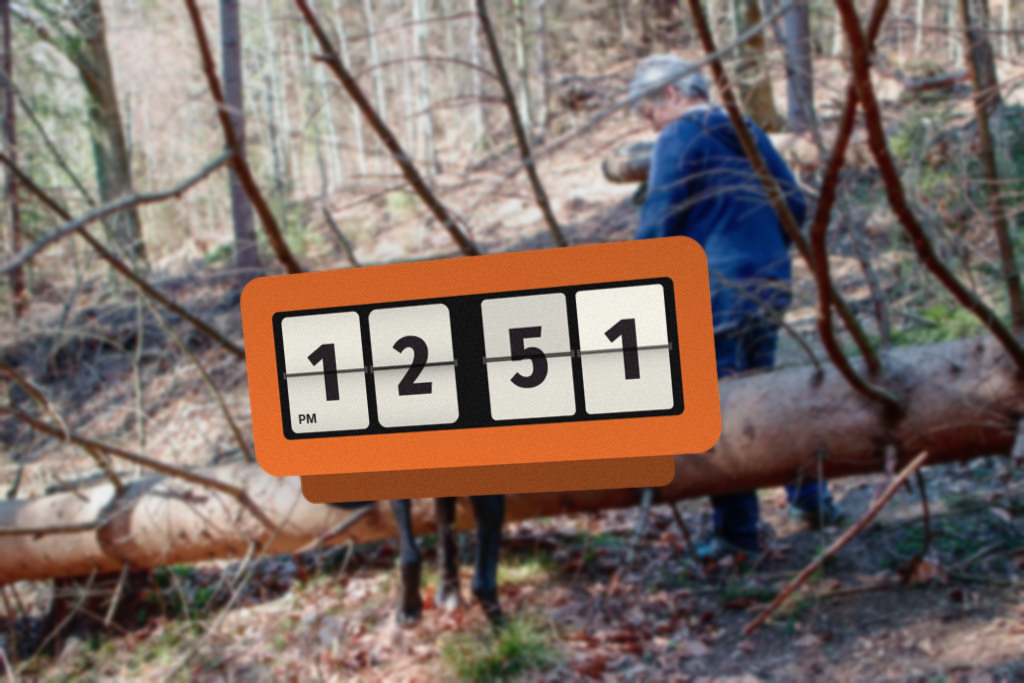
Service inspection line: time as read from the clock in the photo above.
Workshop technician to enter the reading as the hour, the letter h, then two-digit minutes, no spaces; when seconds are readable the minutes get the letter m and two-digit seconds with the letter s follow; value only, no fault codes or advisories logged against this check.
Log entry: 12h51
